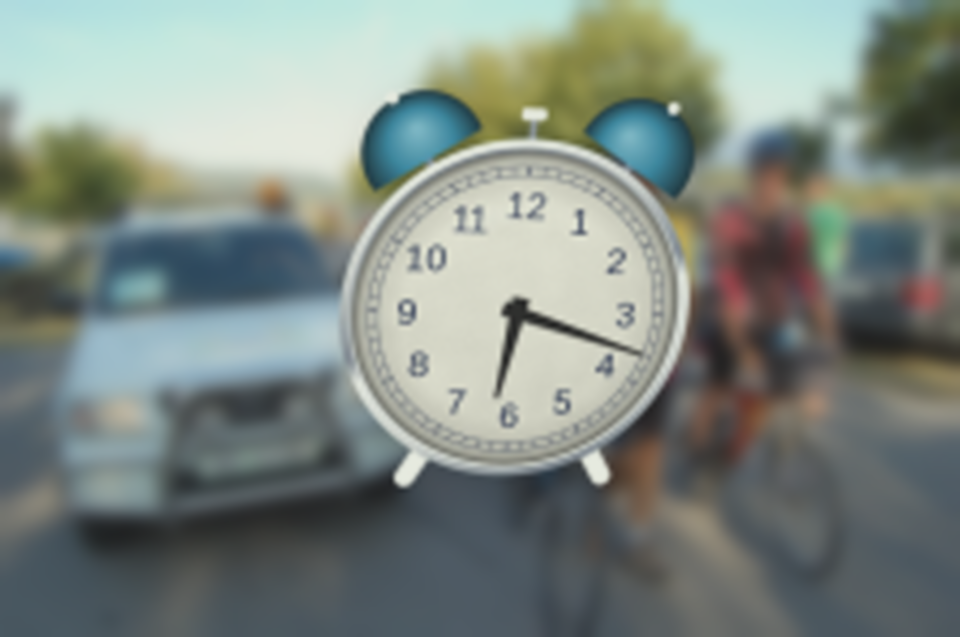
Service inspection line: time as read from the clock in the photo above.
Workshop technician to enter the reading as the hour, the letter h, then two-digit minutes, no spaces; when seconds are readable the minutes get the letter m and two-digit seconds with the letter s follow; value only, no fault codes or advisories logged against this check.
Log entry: 6h18
